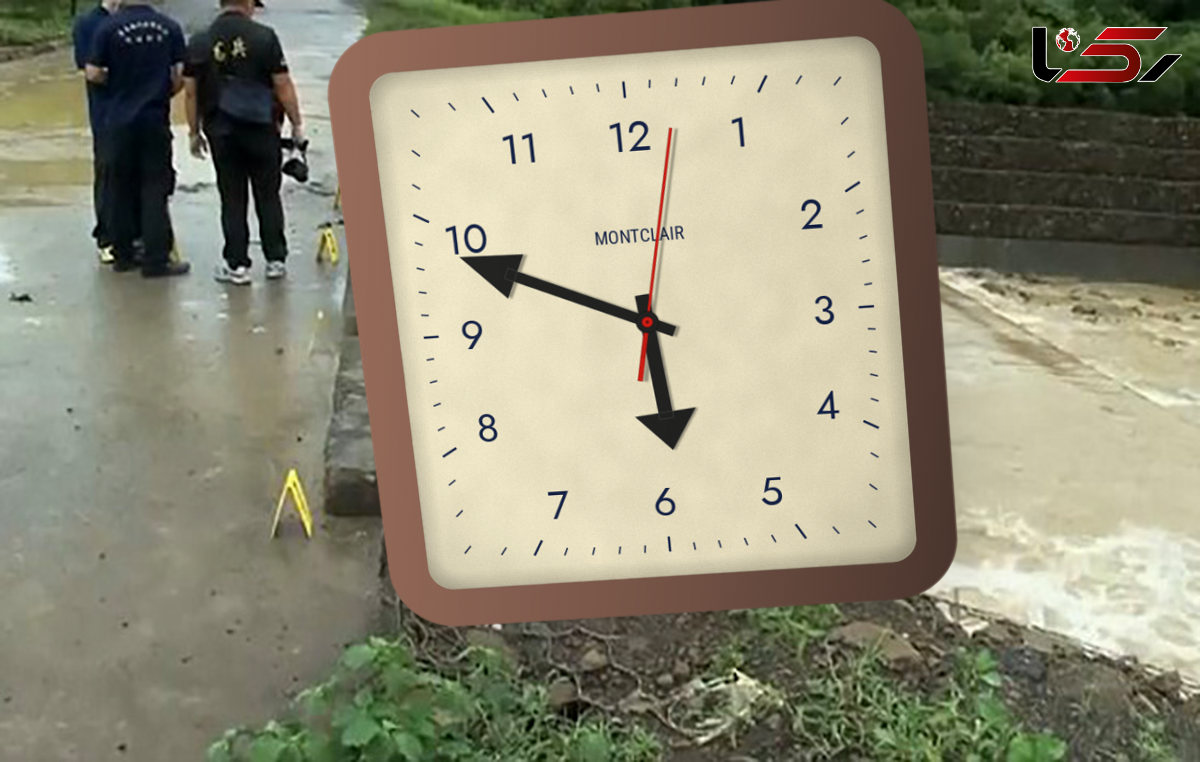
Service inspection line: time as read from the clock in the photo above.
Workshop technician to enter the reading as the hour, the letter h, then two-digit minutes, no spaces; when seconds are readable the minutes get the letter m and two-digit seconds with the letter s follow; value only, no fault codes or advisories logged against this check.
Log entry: 5h49m02s
